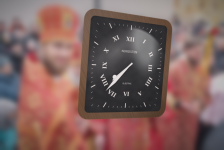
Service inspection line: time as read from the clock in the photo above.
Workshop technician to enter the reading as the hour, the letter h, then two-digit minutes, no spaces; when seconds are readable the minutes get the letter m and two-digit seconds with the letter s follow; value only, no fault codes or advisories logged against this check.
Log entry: 7h37
